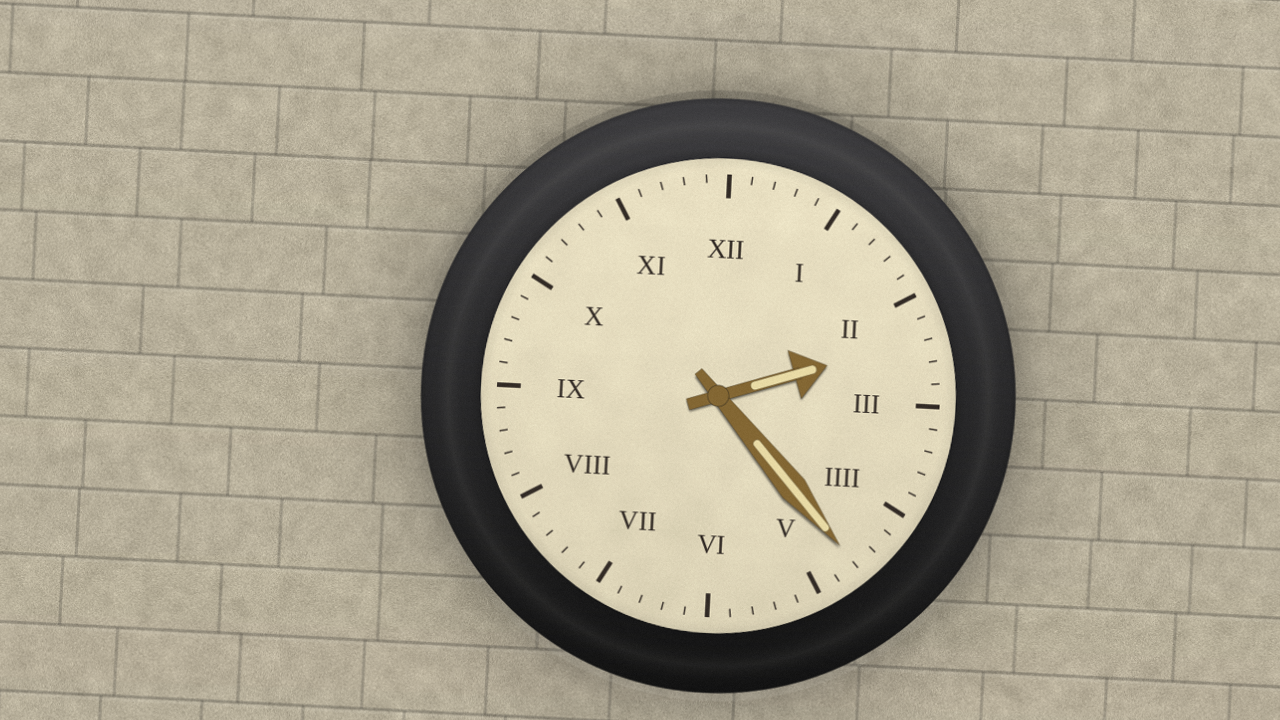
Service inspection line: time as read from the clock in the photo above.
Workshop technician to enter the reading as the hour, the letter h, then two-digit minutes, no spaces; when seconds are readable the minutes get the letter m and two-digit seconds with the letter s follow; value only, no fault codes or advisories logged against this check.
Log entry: 2h23
